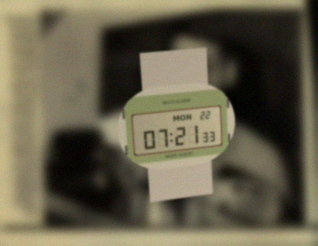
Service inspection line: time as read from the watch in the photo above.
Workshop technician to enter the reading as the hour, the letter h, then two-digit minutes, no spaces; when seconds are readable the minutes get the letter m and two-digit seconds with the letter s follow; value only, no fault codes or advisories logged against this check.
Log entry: 7h21
